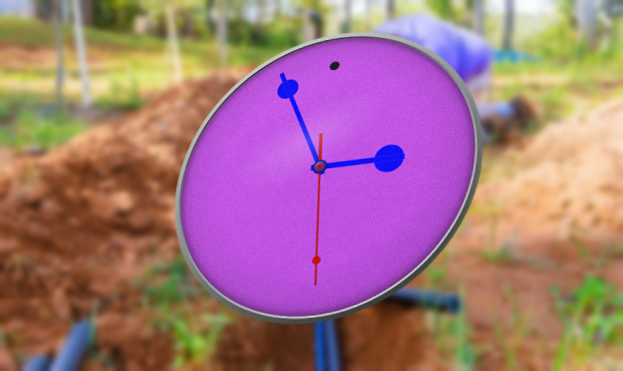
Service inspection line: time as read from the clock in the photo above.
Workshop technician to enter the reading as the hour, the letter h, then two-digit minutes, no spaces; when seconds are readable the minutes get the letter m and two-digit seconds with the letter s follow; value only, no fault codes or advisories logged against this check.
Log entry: 2h55m29s
